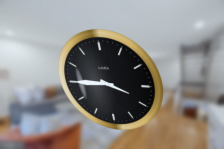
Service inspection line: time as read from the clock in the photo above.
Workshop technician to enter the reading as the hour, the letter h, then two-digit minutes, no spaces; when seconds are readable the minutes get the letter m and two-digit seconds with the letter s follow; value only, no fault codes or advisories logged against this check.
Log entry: 3h45
